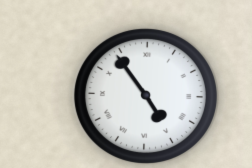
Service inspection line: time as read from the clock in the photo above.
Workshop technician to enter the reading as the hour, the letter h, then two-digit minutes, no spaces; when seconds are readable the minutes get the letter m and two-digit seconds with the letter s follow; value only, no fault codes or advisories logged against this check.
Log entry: 4h54
